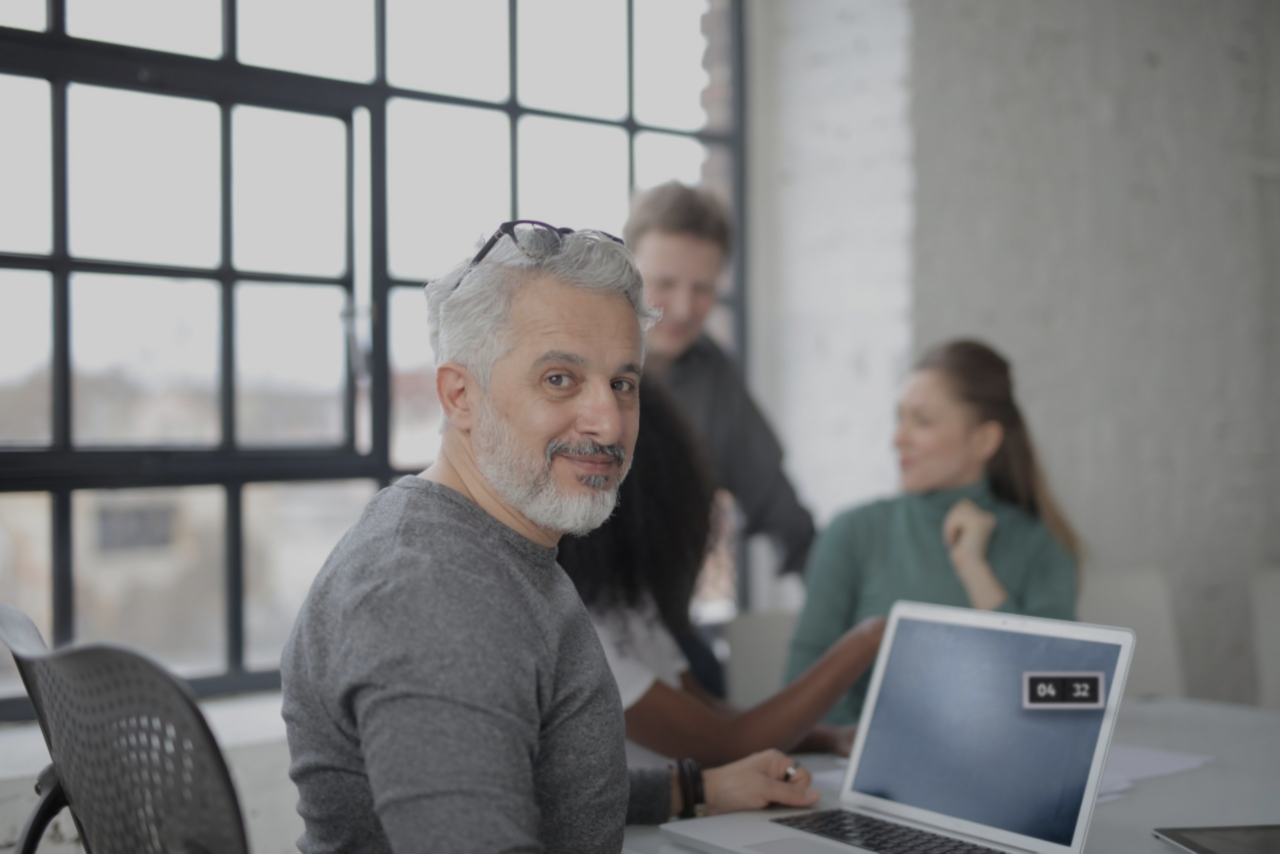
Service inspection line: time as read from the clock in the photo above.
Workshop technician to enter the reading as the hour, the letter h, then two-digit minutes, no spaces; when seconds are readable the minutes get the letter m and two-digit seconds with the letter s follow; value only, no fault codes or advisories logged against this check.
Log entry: 4h32
